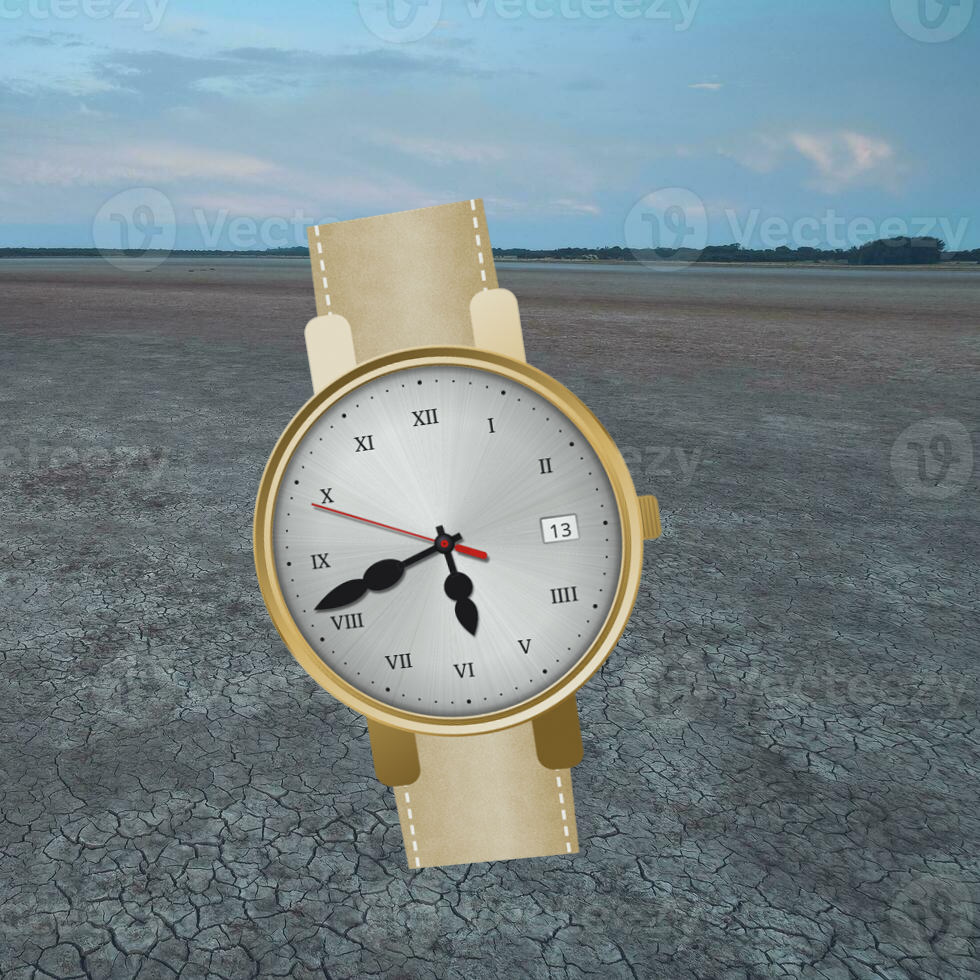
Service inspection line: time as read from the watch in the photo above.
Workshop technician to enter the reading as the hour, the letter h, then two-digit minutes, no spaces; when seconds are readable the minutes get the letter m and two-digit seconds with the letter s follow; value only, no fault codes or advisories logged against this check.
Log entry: 5h41m49s
